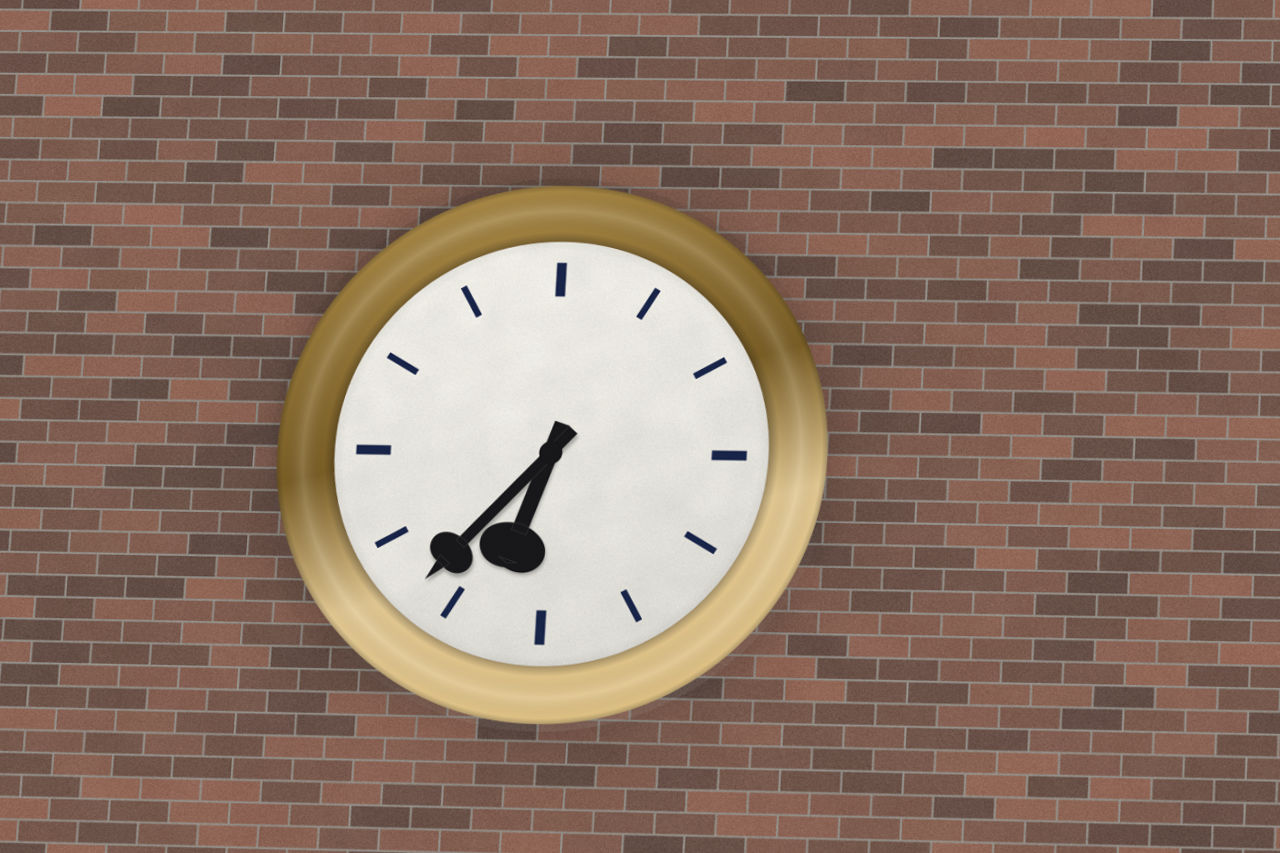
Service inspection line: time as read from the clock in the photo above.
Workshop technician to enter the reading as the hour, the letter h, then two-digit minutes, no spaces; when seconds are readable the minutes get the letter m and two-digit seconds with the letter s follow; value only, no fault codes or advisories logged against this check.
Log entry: 6h37
